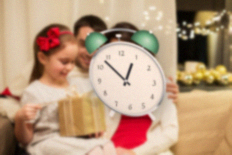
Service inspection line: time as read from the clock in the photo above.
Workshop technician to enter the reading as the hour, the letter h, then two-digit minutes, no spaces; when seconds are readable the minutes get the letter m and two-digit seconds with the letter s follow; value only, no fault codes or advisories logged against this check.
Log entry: 12h53
